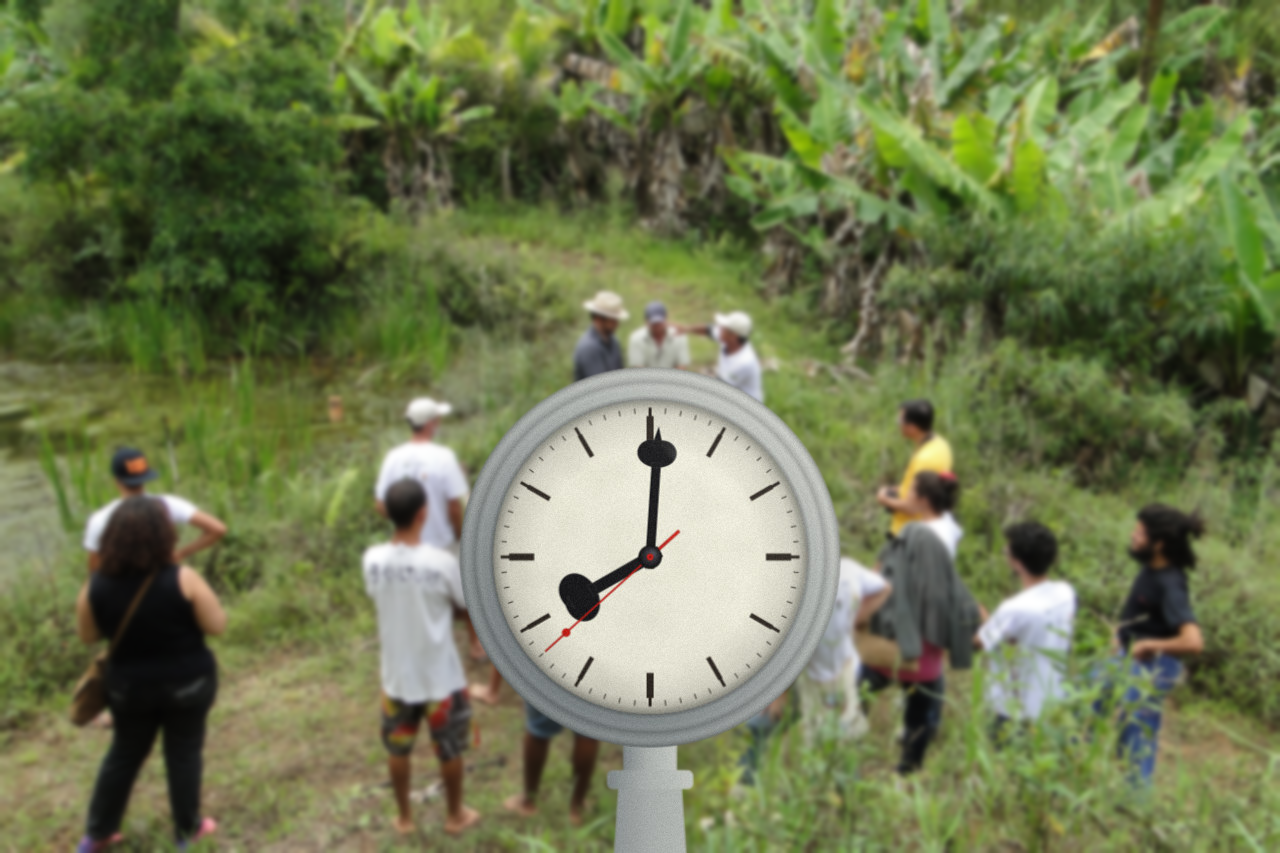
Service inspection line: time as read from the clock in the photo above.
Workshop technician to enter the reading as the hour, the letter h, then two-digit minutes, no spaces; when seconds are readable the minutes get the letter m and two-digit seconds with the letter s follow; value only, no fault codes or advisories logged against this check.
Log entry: 8h00m38s
